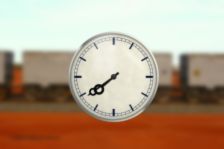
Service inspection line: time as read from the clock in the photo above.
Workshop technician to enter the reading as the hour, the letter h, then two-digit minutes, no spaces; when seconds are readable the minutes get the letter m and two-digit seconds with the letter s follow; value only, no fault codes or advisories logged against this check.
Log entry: 7h39
